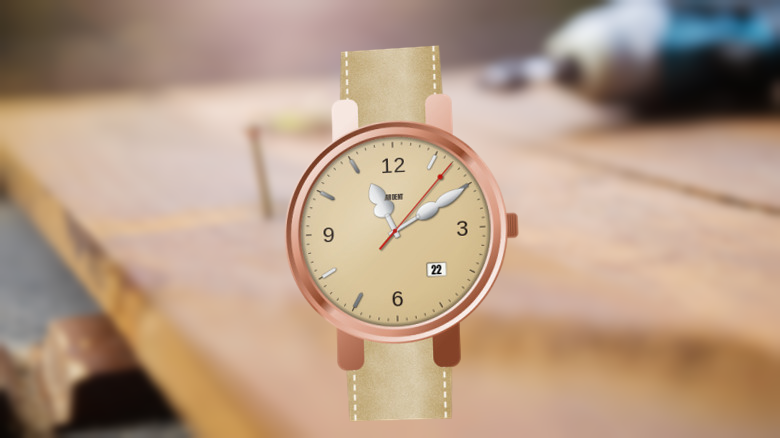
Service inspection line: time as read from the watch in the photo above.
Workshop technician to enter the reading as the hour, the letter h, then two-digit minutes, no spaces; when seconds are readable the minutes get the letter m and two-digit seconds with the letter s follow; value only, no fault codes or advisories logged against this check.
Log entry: 11h10m07s
